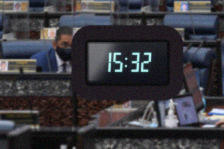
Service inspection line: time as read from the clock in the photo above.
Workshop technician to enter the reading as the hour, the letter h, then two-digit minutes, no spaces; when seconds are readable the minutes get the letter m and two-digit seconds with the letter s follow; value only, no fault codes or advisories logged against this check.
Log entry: 15h32
